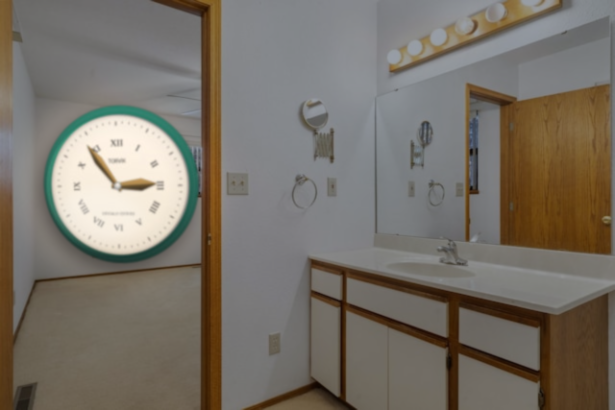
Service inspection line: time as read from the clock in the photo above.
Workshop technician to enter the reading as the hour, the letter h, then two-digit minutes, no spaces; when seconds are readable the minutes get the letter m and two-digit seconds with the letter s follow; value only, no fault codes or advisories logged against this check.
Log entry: 2h54
